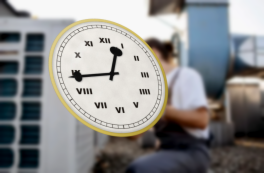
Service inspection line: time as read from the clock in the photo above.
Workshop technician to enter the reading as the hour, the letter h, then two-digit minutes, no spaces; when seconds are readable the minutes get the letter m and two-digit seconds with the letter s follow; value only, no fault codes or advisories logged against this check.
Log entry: 12h44
